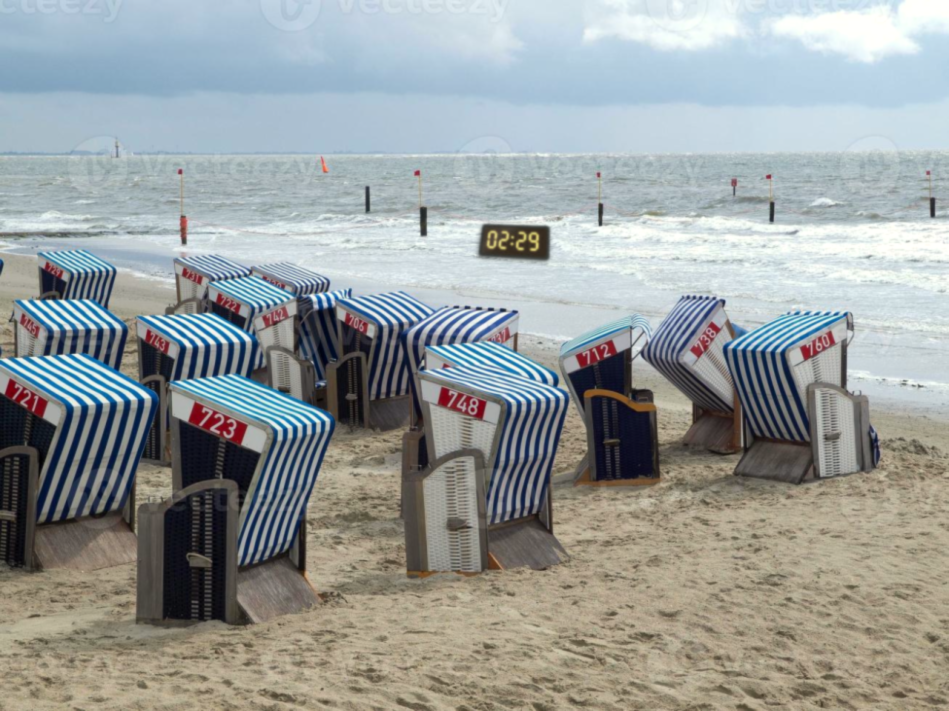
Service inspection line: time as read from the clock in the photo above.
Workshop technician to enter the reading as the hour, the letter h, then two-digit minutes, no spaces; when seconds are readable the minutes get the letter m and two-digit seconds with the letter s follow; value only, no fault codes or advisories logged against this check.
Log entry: 2h29
